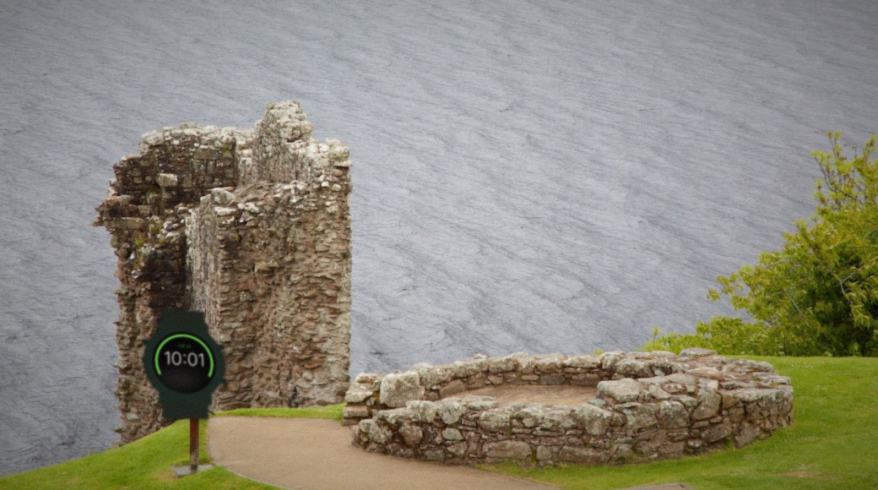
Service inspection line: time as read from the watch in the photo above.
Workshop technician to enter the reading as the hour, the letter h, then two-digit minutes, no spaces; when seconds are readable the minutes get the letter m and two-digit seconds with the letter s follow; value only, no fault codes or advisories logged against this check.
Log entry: 10h01
